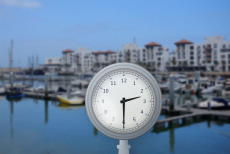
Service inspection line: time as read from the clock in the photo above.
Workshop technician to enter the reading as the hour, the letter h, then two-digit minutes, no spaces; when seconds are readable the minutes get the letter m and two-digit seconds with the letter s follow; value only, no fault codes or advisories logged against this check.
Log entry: 2h30
